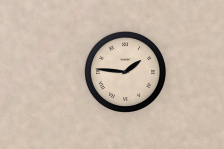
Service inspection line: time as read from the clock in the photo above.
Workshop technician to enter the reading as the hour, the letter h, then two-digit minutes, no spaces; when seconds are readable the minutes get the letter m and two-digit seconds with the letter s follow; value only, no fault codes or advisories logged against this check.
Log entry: 1h46
